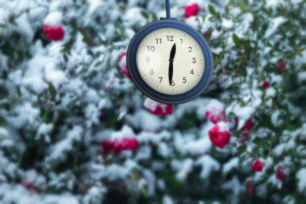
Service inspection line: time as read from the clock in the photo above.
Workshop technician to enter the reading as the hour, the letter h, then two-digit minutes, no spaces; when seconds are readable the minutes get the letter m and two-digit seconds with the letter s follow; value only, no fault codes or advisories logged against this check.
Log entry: 12h31
